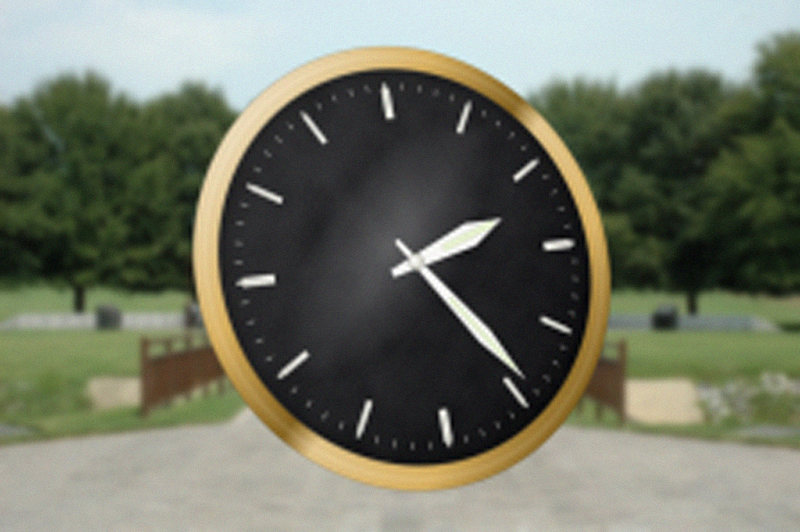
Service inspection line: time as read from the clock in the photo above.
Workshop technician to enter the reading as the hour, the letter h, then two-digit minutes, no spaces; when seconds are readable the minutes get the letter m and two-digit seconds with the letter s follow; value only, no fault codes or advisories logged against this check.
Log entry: 2h24
